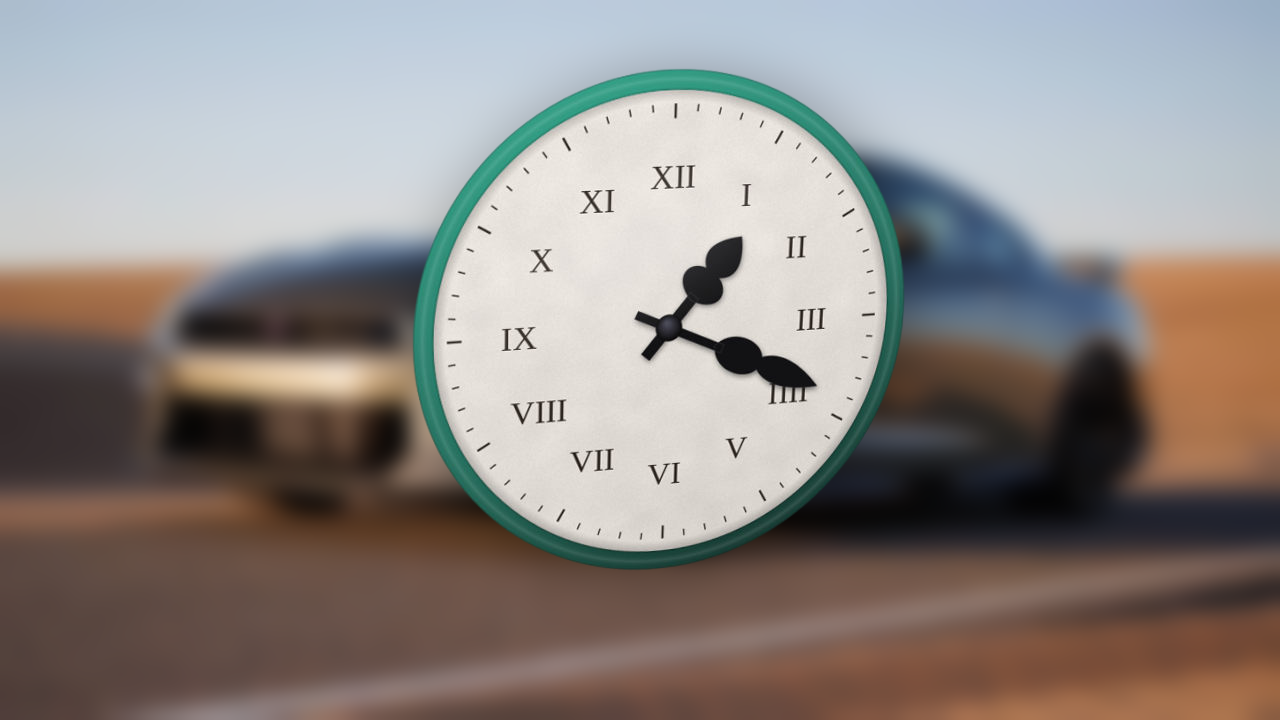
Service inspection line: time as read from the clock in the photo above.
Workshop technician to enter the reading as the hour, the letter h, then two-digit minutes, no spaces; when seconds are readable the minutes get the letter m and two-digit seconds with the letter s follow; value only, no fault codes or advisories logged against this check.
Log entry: 1h19
